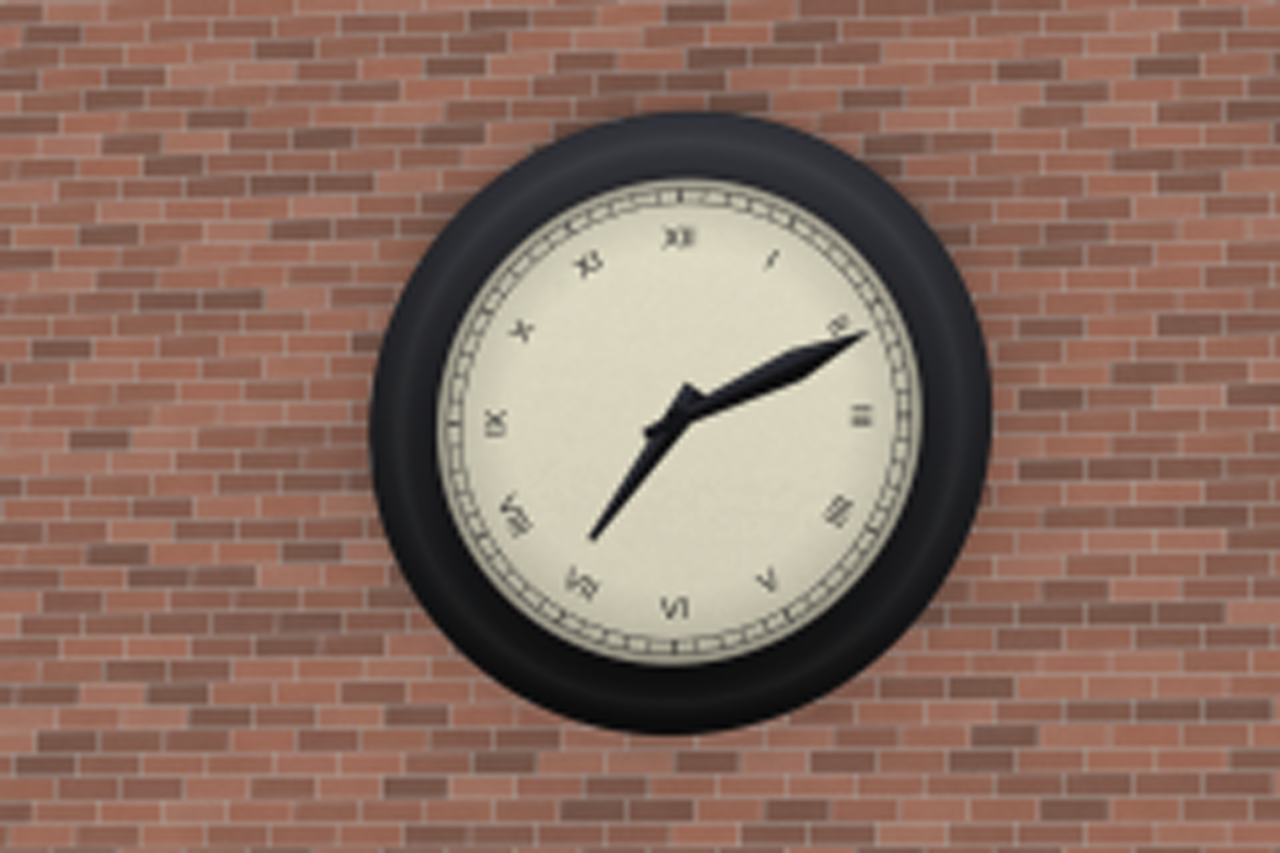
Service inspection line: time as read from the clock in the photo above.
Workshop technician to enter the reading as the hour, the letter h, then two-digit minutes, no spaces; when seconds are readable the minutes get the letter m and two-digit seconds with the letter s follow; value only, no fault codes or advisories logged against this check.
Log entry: 7h11
